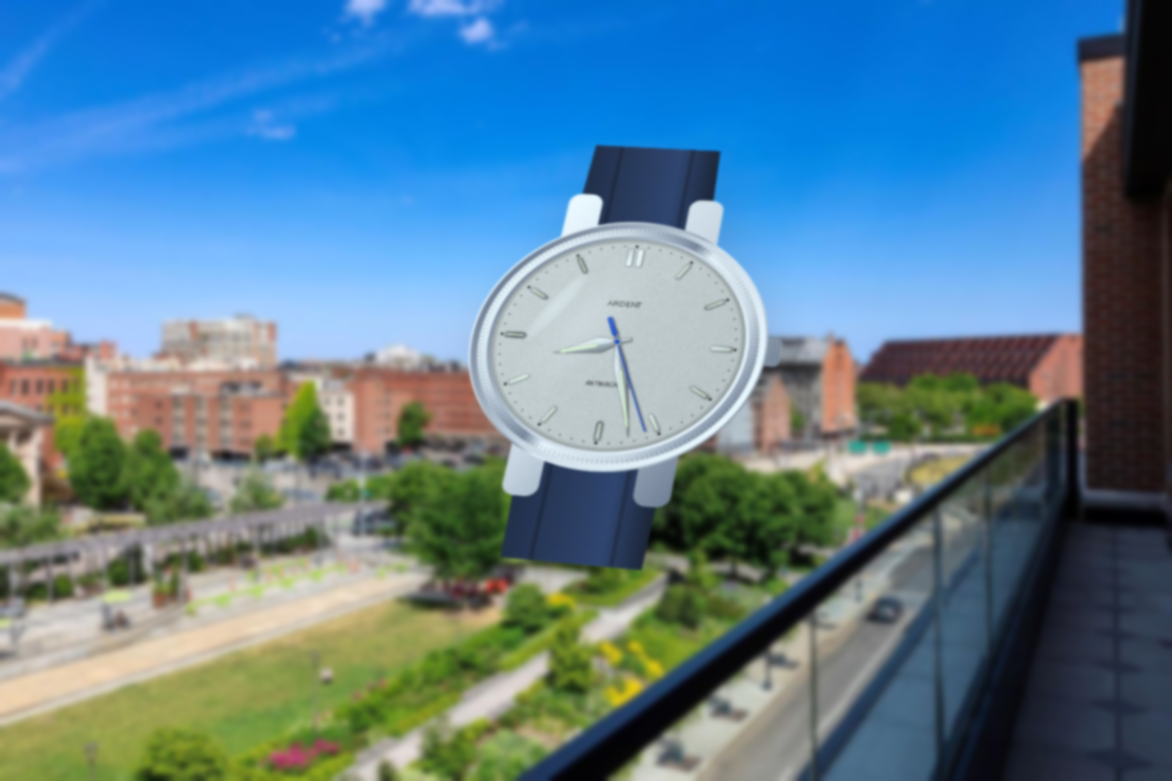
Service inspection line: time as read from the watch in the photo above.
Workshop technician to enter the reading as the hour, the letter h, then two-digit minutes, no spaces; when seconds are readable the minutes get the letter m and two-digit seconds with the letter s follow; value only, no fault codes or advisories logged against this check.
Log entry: 8h27m26s
